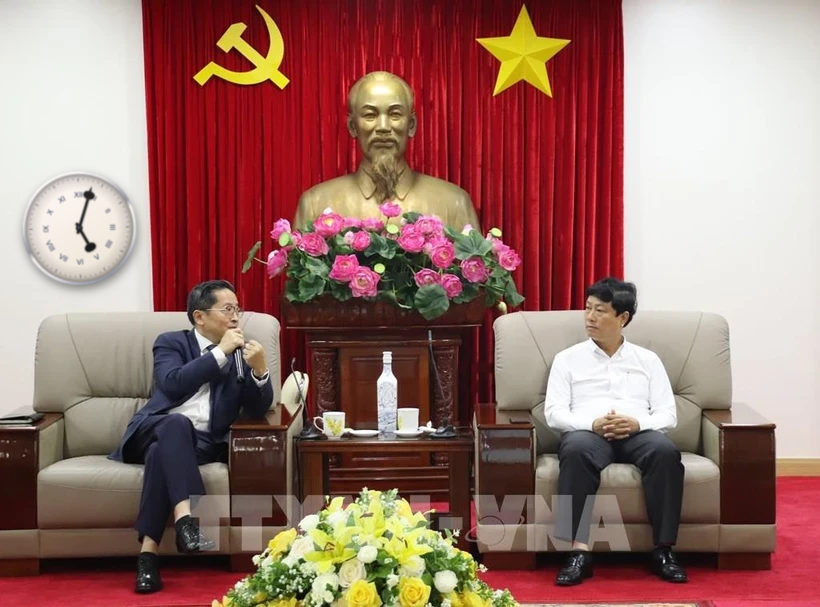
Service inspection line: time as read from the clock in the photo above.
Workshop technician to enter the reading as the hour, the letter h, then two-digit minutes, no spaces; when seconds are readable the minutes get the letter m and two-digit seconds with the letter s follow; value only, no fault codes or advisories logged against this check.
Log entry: 5h03
